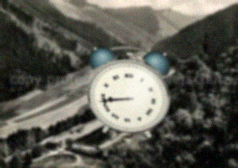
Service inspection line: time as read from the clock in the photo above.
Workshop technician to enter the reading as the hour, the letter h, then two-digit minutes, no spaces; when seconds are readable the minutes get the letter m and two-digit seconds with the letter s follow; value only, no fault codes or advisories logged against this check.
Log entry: 8h43
